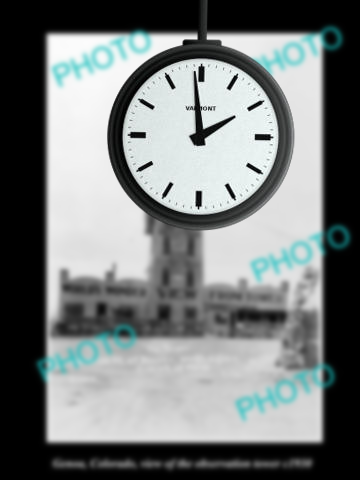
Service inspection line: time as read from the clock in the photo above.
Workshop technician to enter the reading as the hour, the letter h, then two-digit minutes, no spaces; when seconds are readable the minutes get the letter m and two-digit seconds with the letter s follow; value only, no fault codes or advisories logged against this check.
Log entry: 1h59
